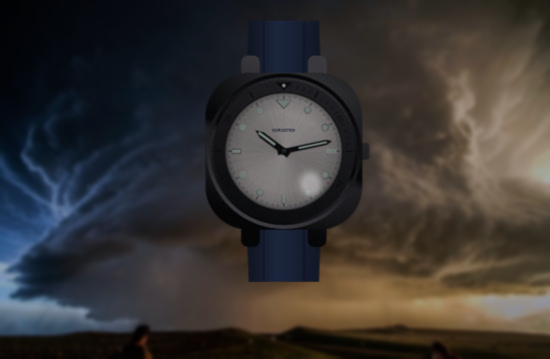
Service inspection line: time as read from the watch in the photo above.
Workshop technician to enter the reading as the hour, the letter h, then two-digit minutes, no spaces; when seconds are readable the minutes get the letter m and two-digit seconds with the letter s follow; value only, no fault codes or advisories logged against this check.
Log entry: 10h13
